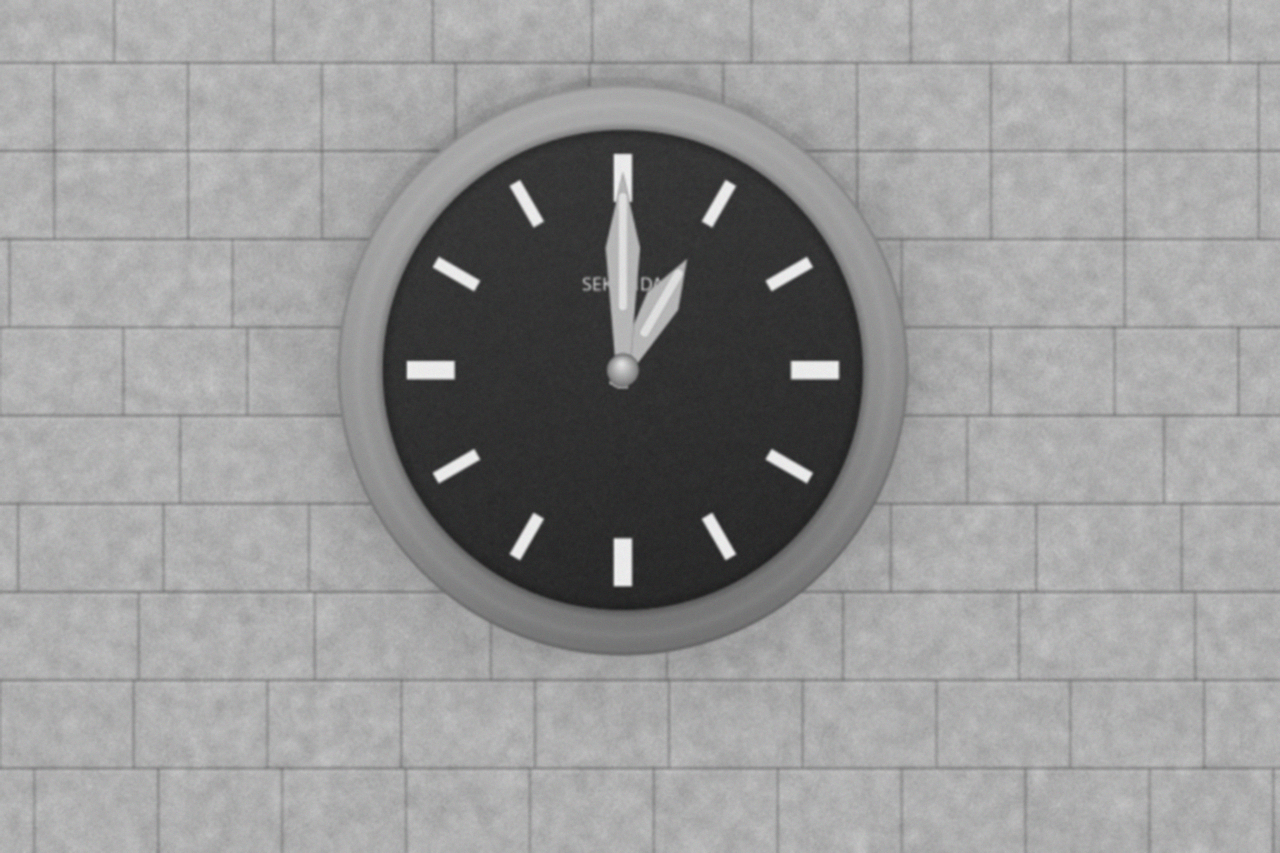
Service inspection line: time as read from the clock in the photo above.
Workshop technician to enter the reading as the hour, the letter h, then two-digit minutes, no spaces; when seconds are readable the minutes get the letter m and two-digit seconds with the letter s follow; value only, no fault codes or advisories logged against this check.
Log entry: 1h00
